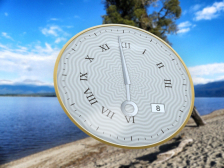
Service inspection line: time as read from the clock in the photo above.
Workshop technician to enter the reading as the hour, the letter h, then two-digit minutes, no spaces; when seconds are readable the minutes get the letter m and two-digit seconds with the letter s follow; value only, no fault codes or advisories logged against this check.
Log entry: 5h59
